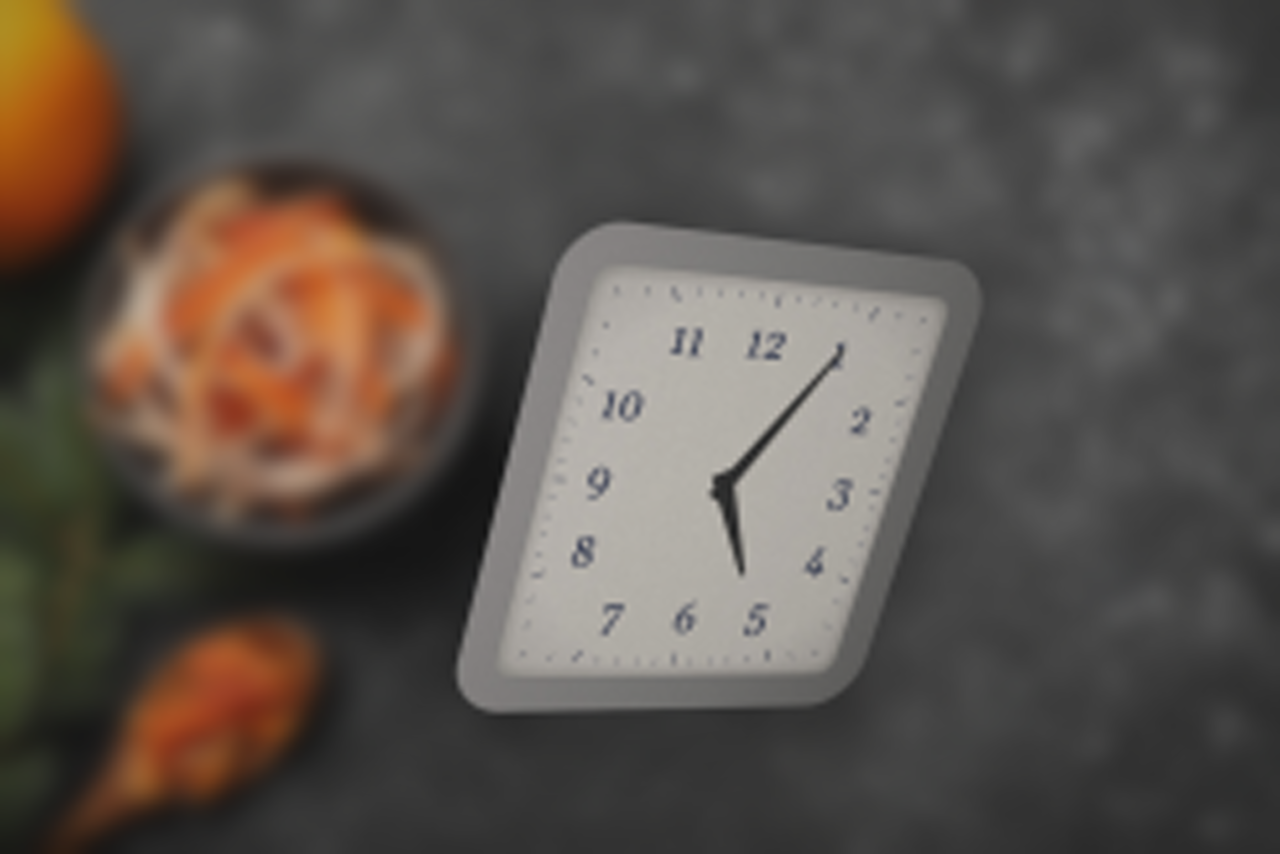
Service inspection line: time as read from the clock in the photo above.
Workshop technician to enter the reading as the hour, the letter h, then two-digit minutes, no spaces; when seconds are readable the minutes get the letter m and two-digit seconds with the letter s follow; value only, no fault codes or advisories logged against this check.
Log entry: 5h05
